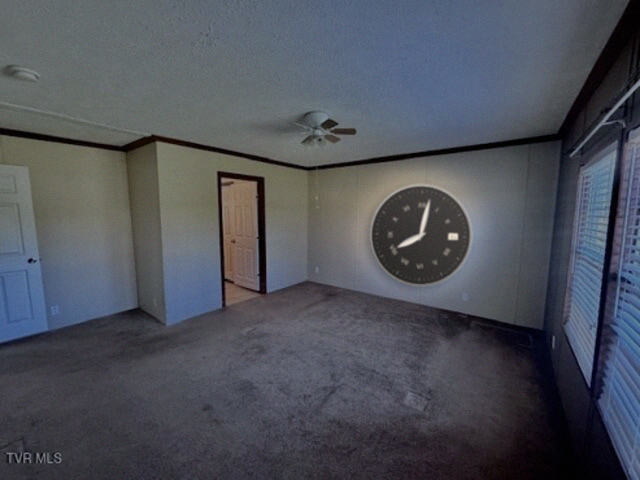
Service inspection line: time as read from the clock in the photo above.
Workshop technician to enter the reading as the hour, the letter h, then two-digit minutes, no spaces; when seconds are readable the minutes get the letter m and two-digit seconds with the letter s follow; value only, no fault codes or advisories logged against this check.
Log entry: 8h02
